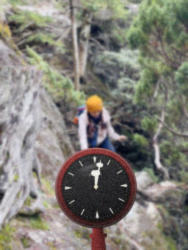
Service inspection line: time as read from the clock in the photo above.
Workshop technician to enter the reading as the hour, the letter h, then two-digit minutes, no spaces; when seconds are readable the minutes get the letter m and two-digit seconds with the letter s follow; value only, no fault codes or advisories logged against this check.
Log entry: 12h02
